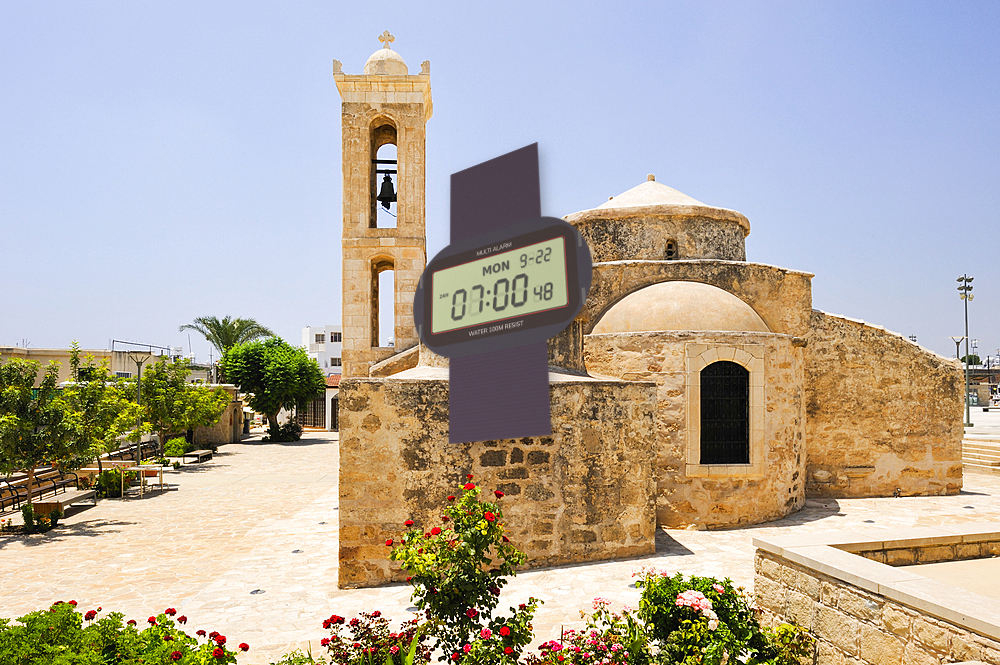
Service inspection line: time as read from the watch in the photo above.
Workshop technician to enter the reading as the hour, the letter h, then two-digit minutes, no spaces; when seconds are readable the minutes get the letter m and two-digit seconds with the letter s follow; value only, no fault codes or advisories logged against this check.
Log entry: 7h00m48s
